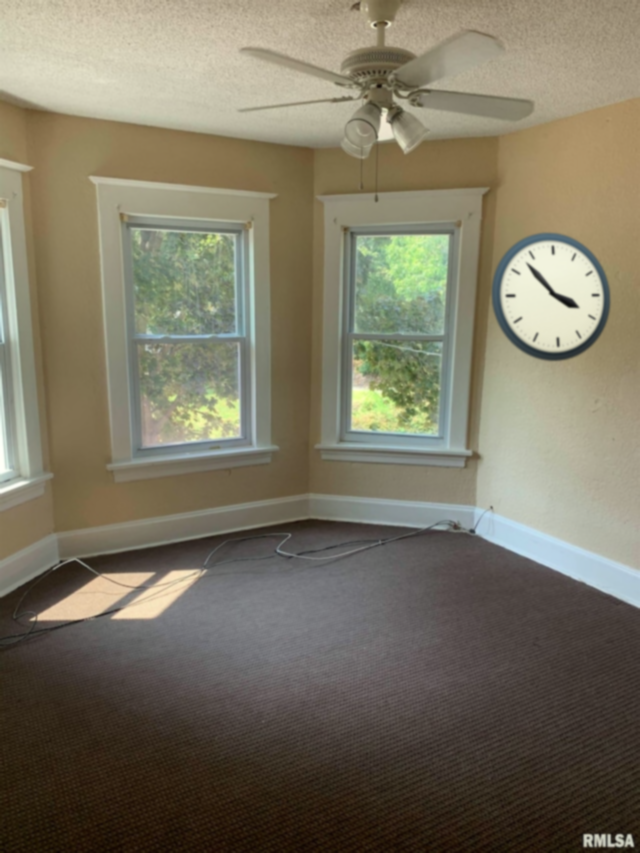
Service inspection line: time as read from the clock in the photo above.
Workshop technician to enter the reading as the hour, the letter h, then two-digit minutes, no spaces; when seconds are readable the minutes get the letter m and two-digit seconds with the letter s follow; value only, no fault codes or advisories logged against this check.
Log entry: 3h53
